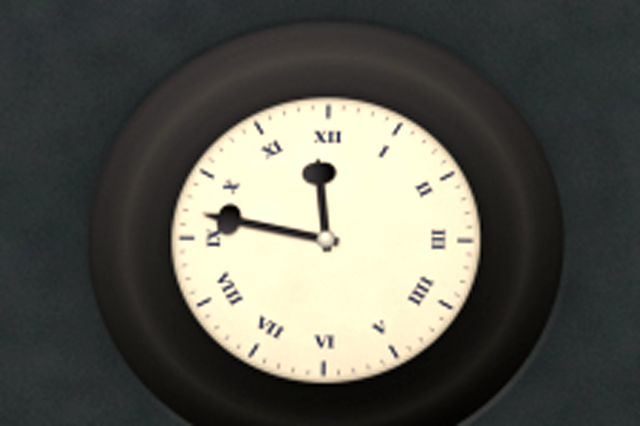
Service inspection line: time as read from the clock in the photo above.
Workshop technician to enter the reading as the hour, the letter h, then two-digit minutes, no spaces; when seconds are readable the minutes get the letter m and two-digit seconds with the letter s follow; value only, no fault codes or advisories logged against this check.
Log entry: 11h47
